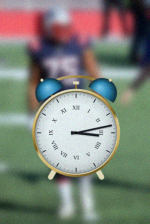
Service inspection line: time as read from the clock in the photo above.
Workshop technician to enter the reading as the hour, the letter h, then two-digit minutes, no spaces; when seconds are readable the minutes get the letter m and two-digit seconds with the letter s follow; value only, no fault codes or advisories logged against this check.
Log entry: 3h13
